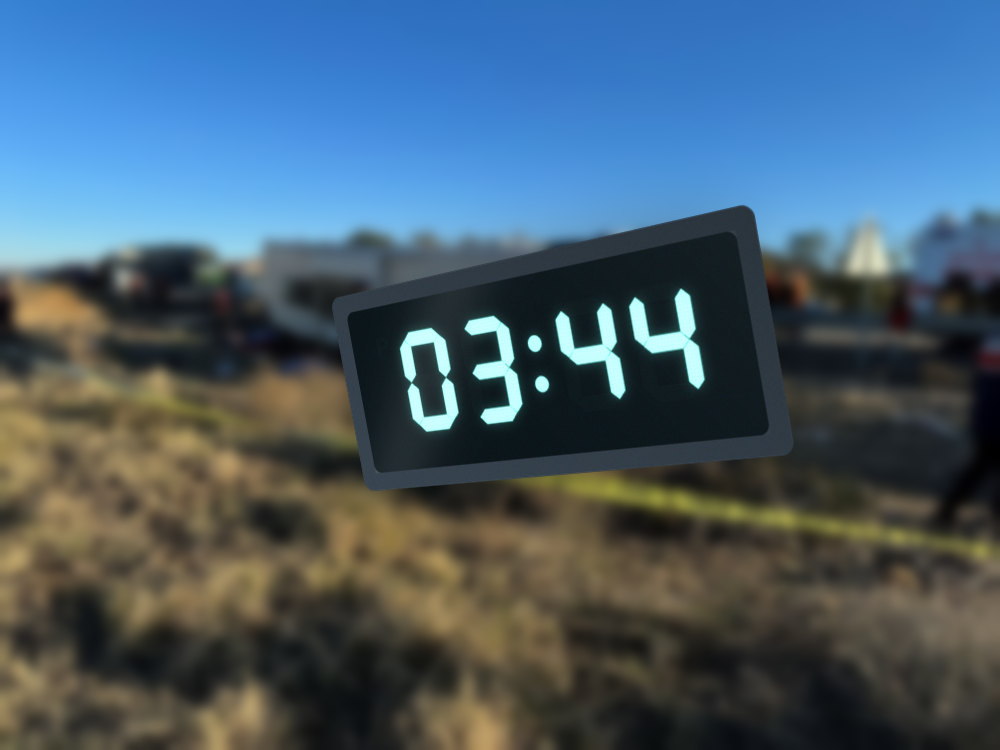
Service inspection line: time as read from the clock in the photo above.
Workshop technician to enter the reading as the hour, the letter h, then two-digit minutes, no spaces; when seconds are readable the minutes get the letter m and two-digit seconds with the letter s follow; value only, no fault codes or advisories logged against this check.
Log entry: 3h44
